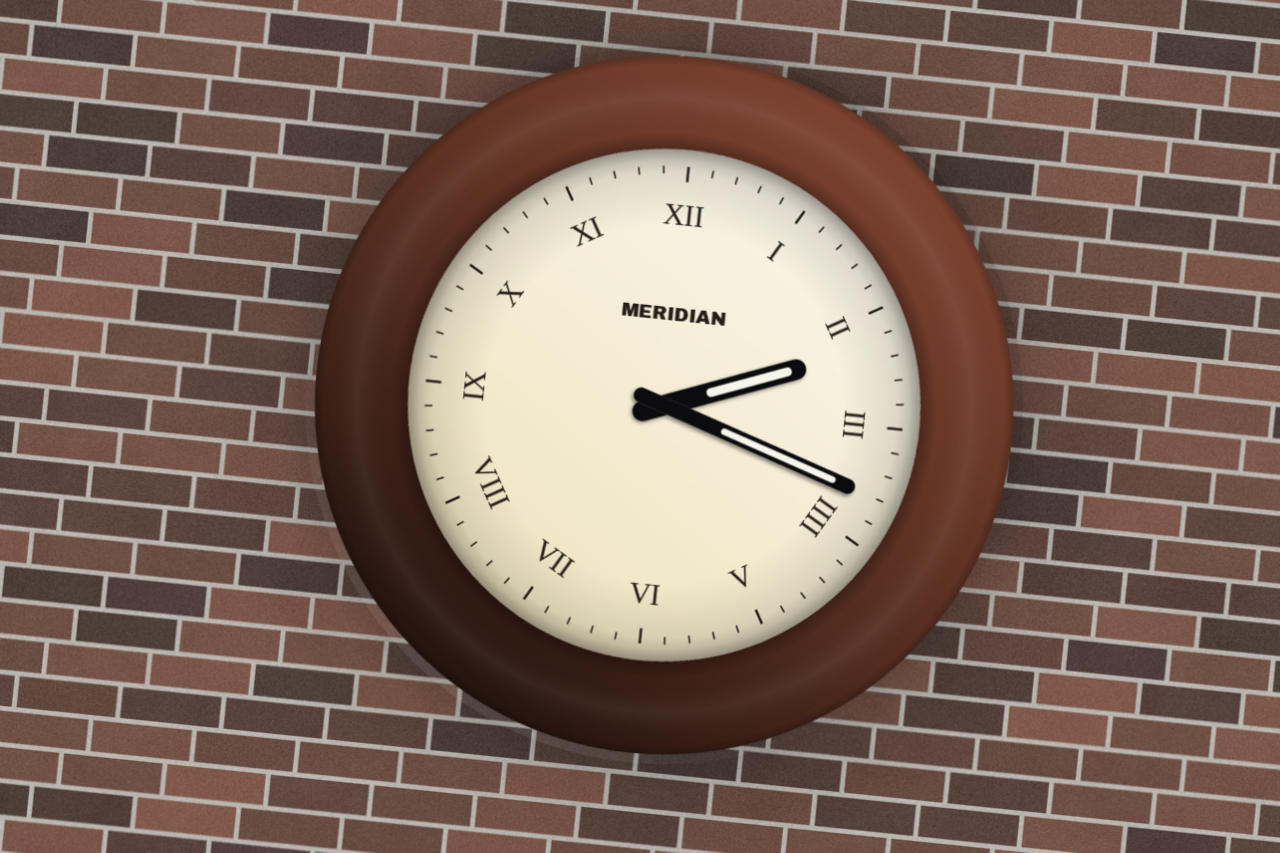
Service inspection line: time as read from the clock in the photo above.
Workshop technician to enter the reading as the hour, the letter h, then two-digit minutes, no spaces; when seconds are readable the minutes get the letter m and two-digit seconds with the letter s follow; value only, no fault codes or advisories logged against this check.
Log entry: 2h18
